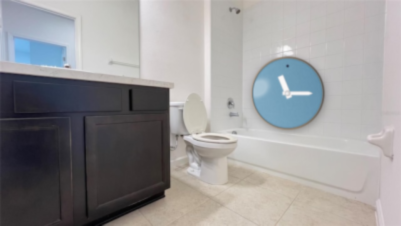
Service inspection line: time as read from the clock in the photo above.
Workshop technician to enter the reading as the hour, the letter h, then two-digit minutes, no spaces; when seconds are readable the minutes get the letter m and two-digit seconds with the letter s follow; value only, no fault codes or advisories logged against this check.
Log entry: 11h15
